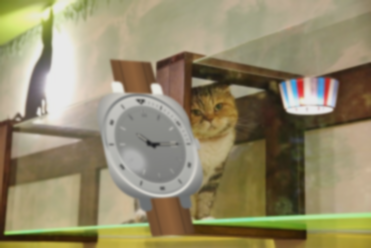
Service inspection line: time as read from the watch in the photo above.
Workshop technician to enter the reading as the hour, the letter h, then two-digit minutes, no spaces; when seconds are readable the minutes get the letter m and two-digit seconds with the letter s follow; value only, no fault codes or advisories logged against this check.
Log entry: 10h15
